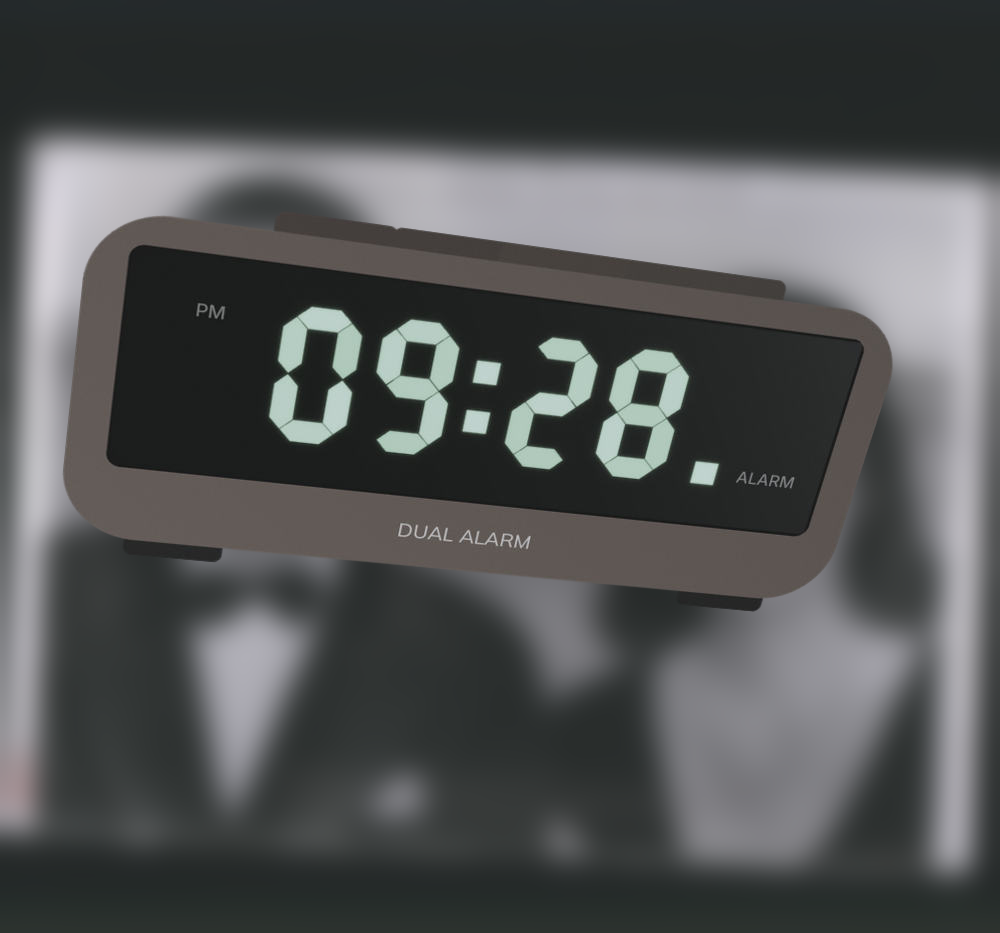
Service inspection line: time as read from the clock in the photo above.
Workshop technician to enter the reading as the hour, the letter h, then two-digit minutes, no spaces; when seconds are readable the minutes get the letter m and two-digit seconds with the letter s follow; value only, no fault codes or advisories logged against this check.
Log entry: 9h28
